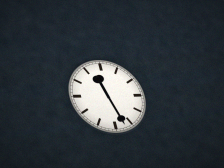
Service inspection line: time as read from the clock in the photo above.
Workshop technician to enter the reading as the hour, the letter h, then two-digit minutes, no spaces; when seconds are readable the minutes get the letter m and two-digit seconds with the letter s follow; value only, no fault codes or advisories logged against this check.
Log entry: 11h27
